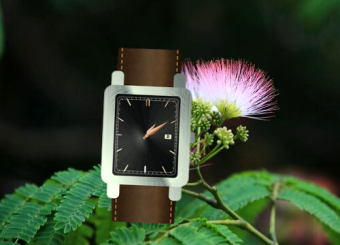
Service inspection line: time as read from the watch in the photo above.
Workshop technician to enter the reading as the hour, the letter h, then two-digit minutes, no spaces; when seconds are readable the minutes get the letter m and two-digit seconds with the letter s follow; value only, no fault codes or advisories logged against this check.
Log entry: 1h09
